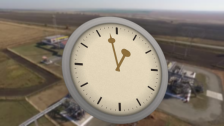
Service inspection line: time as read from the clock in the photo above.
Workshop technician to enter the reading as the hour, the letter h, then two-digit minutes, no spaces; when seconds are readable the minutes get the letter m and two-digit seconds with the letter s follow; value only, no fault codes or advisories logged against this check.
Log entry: 12h58
